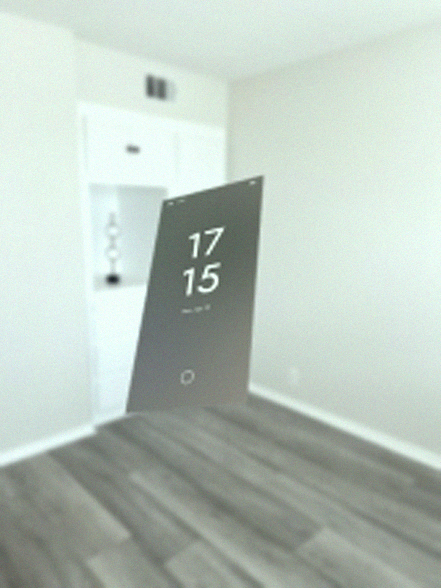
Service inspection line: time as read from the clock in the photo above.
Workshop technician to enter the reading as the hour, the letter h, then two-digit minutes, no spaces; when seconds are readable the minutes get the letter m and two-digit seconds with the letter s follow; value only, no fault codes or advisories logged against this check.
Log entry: 17h15
